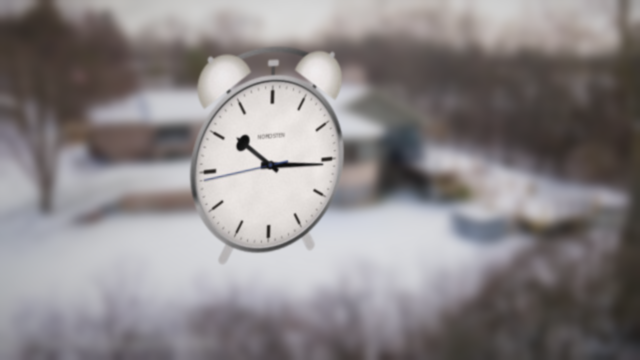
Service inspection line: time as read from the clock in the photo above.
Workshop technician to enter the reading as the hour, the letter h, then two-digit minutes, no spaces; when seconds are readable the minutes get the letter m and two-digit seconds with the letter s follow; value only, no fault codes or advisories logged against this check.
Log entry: 10h15m44s
